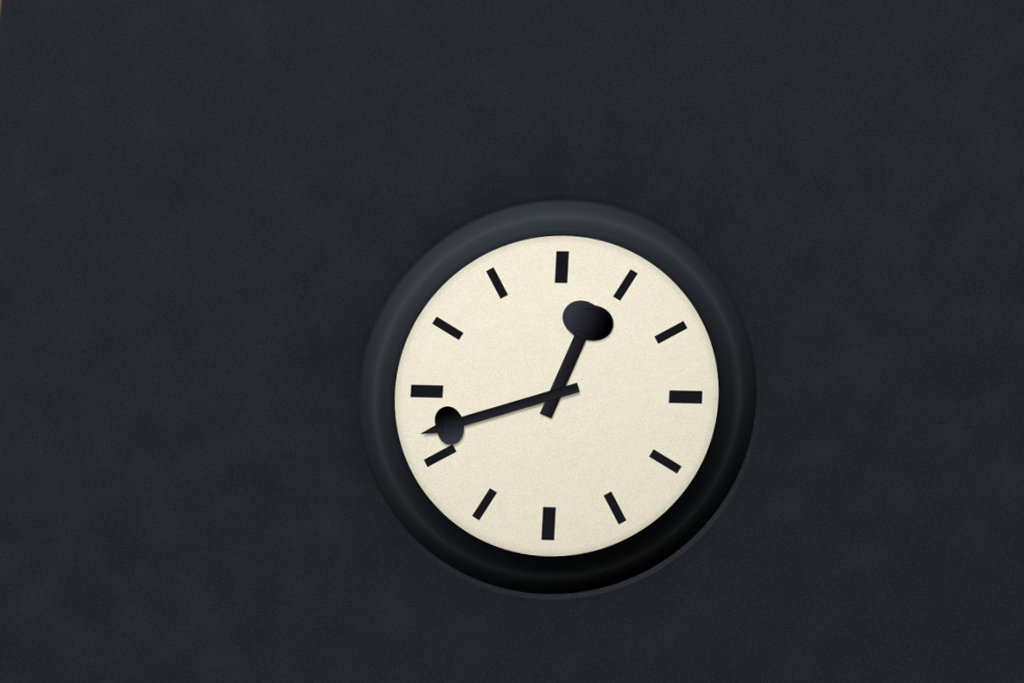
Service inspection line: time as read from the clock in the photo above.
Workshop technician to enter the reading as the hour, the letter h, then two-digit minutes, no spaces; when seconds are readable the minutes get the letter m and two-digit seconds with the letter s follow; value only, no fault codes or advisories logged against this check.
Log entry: 12h42
